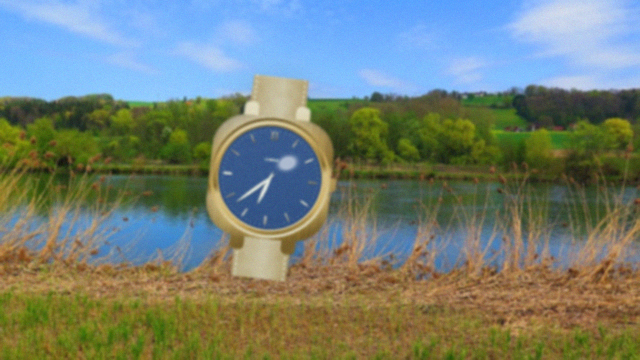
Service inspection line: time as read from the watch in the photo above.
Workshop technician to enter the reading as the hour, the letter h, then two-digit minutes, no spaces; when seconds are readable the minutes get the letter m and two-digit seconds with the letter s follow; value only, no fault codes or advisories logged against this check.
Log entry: 6h38
